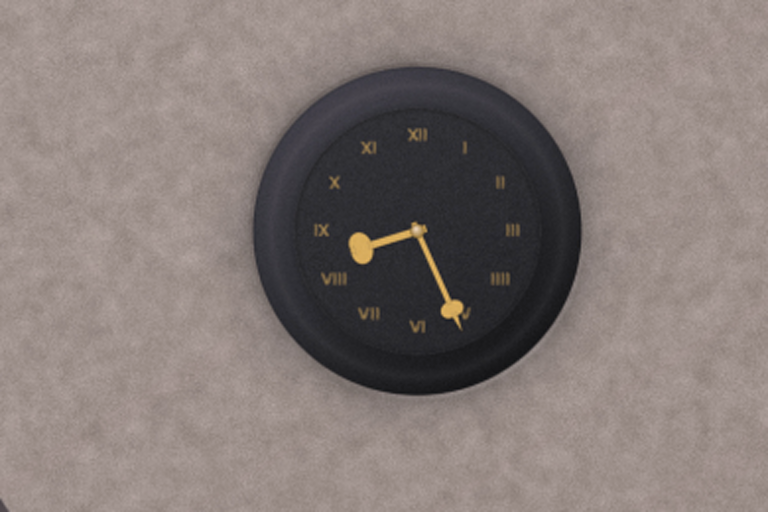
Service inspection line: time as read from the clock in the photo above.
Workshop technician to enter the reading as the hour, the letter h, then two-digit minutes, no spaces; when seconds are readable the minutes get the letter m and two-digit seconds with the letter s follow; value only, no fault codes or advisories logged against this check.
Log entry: 8h26
